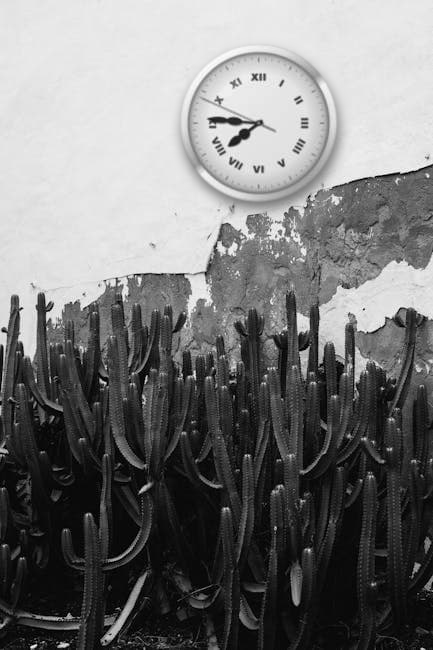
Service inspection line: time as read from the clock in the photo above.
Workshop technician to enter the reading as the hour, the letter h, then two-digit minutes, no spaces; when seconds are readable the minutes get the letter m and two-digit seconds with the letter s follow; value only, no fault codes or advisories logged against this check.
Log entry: 7h45m49s
